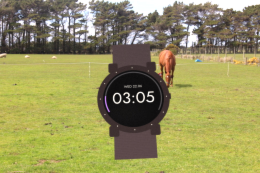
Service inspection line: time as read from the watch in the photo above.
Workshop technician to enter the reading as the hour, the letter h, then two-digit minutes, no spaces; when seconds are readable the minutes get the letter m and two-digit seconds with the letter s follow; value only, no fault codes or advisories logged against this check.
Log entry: 3h05
